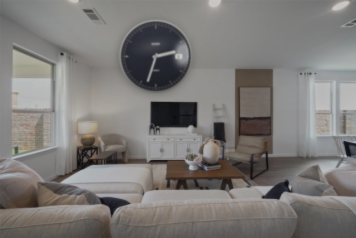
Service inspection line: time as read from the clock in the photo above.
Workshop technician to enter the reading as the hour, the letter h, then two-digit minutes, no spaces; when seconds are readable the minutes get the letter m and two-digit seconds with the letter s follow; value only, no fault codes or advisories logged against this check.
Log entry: 2h33
